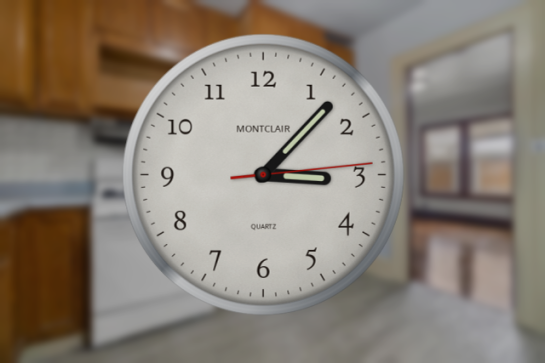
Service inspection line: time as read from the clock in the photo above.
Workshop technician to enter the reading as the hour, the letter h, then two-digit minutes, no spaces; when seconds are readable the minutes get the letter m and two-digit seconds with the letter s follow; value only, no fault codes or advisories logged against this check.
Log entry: 3h07m14s
